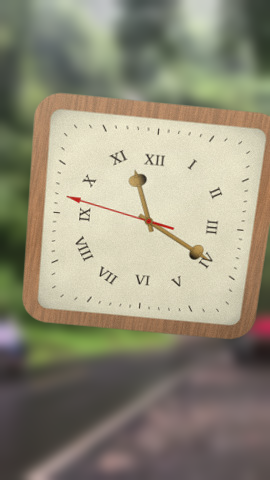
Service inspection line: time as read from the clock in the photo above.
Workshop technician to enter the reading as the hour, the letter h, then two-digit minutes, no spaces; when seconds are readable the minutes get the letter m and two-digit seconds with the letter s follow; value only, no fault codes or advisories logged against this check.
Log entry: 11h19m47s
